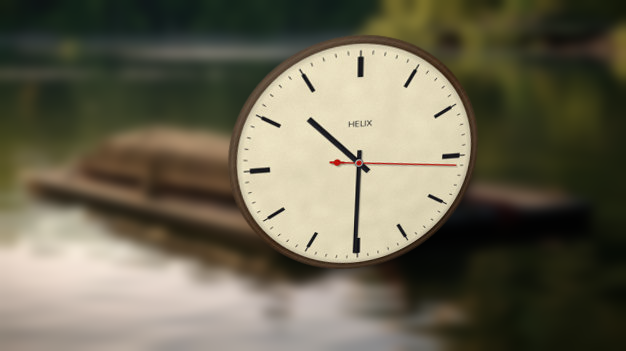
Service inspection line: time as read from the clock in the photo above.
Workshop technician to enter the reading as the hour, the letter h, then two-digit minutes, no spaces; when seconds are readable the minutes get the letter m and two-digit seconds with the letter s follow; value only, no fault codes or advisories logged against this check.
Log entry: 10h30m16s
